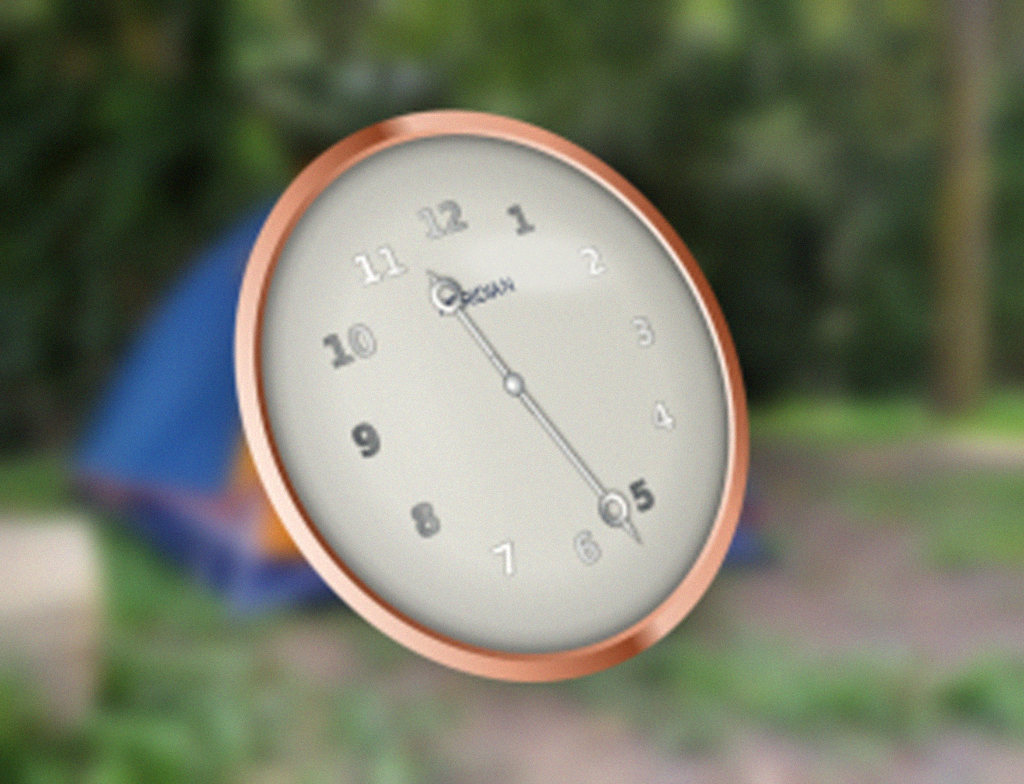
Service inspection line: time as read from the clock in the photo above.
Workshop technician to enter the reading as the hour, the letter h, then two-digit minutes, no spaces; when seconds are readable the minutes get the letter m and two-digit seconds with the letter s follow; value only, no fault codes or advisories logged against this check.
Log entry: 11h27
